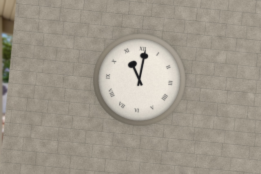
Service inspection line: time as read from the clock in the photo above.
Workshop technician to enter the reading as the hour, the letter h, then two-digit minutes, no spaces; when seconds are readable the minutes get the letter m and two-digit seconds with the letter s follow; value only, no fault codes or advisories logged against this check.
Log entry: 11h01
